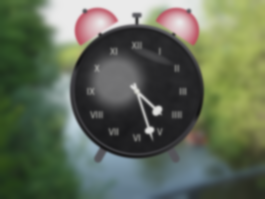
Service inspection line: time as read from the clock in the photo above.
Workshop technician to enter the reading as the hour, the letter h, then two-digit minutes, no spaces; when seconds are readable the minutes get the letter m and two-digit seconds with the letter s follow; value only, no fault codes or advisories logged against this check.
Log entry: 4h27
